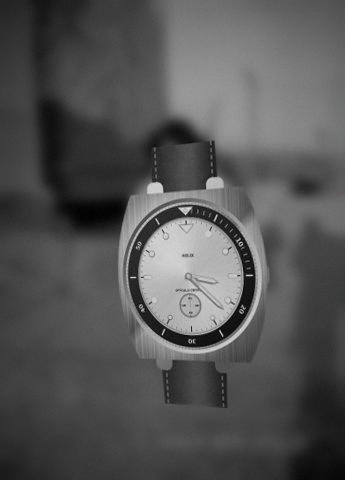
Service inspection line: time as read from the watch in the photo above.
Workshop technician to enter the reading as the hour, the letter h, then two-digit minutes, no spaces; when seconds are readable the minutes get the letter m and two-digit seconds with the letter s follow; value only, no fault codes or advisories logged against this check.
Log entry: 3h22
